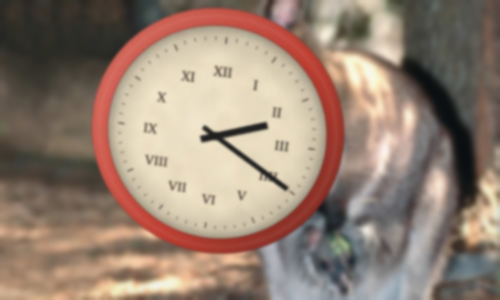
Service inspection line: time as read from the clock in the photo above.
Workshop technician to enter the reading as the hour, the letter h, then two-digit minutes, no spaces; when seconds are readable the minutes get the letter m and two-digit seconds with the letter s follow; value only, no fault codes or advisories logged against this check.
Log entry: 2h20
